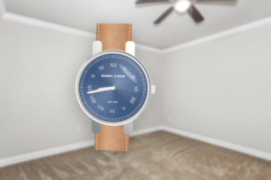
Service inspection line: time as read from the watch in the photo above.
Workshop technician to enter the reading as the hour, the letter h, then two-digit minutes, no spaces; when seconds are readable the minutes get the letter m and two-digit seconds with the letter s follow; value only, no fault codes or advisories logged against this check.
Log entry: 8h43
